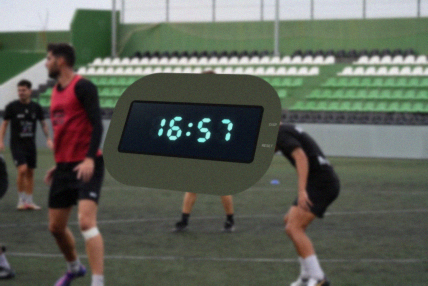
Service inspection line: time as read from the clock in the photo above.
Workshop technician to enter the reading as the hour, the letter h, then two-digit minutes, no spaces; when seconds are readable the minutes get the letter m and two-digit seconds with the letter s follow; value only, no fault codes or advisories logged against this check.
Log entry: 16h57
